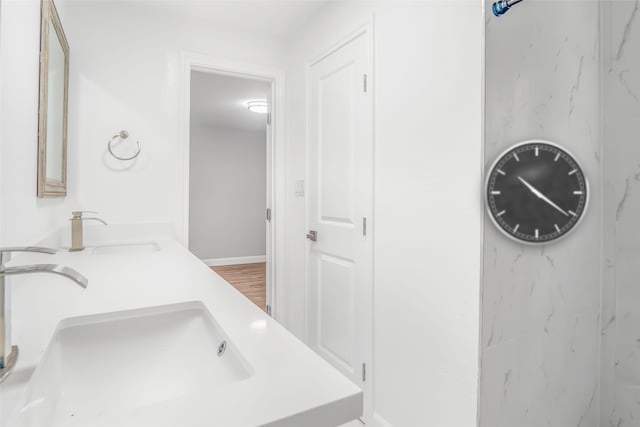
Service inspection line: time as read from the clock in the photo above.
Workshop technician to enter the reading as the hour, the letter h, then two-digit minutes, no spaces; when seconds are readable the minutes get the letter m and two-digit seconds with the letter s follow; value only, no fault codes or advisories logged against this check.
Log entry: 10h21
